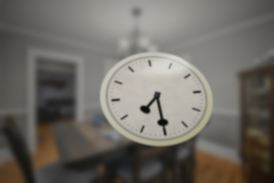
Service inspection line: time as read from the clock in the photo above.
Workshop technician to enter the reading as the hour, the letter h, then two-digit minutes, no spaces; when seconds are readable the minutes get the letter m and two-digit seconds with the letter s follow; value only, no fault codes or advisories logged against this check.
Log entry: 7h30
